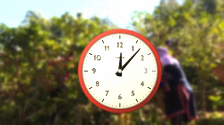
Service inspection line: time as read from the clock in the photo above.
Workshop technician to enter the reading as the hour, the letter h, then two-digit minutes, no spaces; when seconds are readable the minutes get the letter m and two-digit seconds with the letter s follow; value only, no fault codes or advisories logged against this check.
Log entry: 12h07
